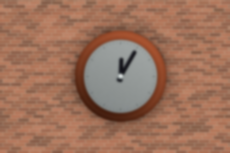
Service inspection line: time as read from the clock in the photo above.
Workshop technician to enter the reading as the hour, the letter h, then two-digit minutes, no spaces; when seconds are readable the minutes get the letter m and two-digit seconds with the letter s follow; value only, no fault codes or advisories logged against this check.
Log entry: 12h05
